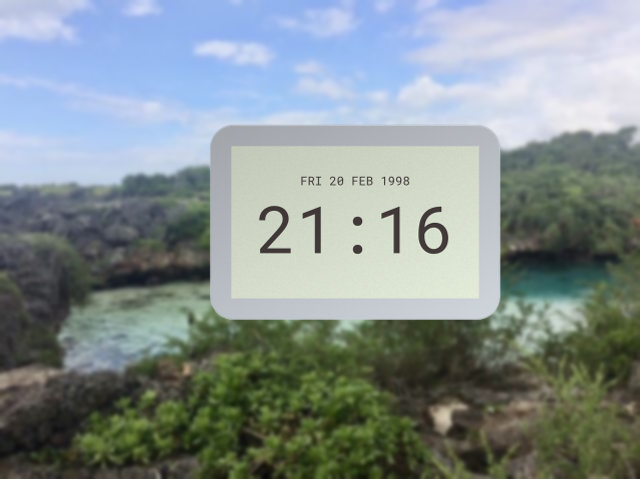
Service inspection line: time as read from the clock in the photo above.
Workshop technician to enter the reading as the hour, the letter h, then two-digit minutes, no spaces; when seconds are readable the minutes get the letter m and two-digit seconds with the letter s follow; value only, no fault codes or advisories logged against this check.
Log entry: 21h16
